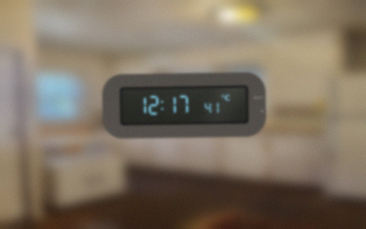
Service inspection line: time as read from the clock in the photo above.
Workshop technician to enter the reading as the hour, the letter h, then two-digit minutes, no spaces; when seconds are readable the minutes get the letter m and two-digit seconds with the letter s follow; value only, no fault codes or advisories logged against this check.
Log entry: 12h17
